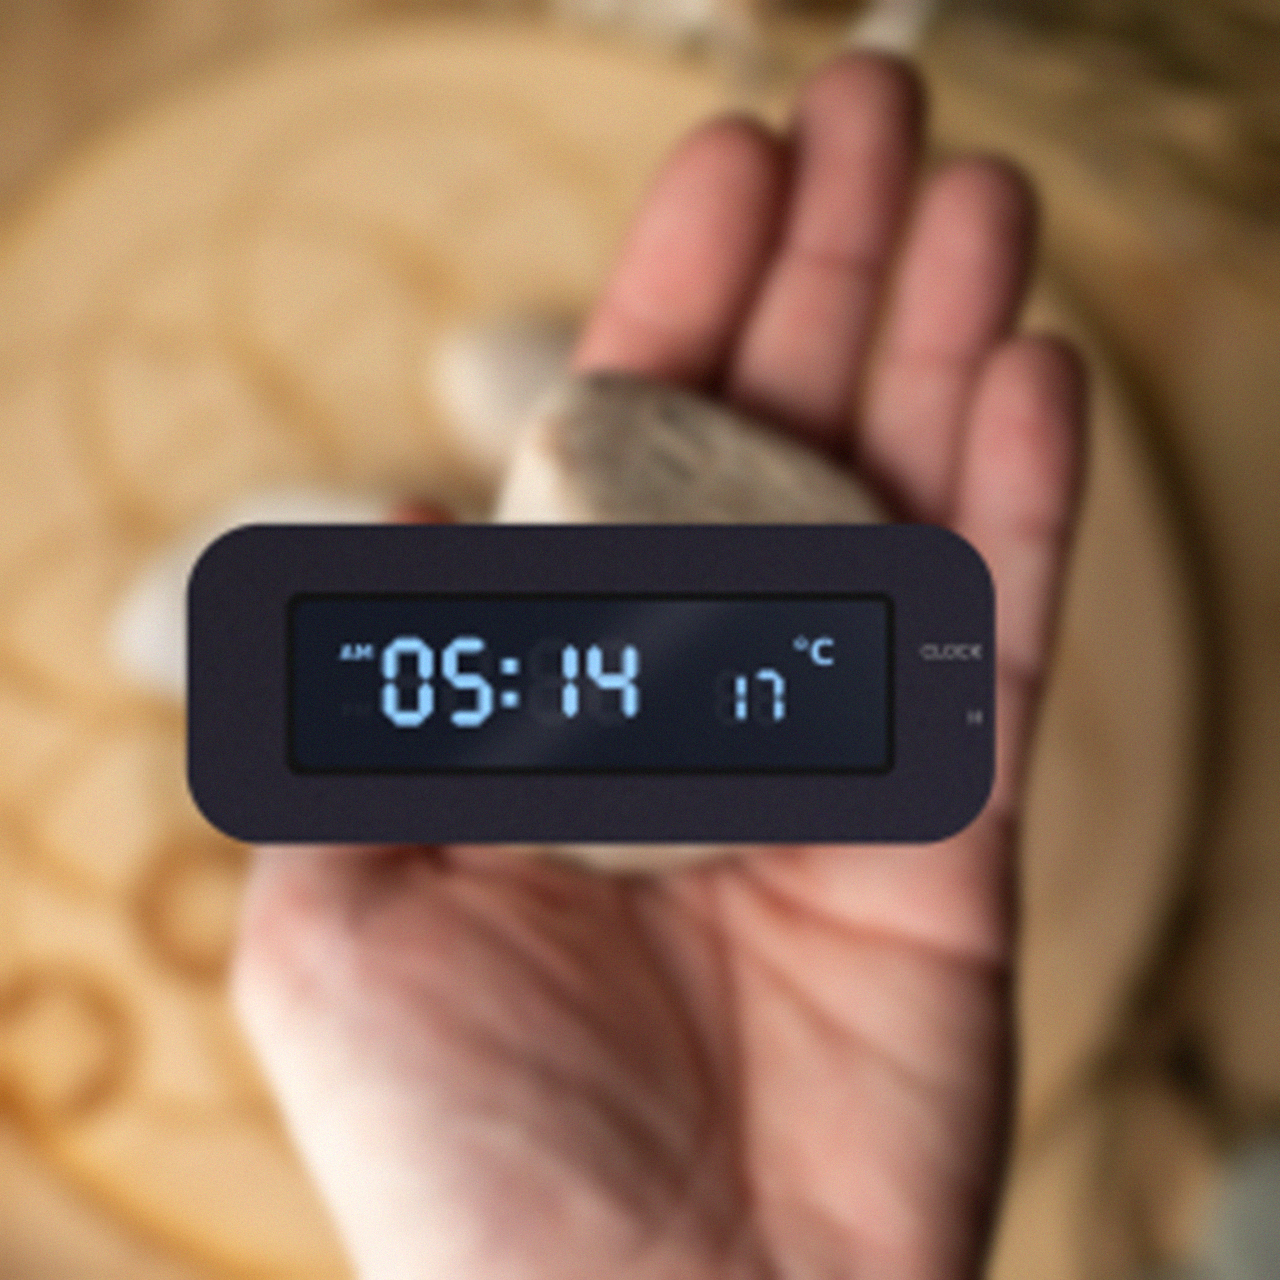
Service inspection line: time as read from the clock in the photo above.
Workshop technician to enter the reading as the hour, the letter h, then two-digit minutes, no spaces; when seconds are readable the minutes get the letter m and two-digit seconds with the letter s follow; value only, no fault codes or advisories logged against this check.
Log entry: 5h14
